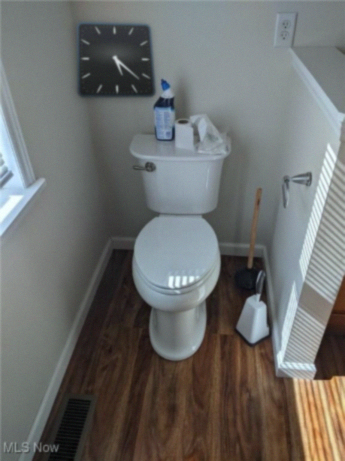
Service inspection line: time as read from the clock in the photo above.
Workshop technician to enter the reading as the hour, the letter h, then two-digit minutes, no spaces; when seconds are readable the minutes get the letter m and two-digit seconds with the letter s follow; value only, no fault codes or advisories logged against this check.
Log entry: 5h22
